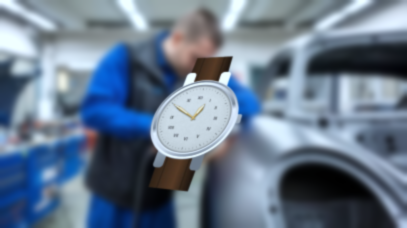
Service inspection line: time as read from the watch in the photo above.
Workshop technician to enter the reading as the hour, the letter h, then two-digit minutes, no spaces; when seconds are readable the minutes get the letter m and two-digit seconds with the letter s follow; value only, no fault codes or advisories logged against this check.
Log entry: 12h50
